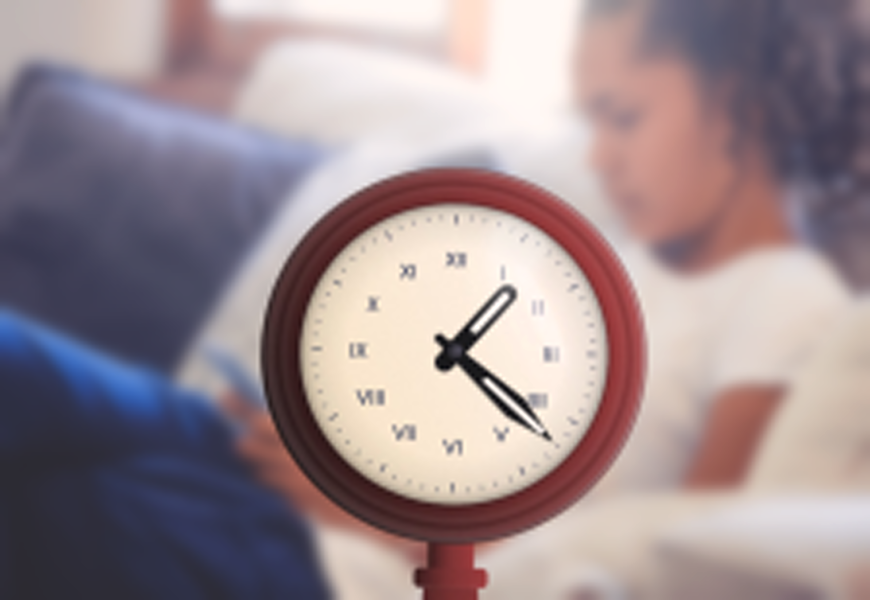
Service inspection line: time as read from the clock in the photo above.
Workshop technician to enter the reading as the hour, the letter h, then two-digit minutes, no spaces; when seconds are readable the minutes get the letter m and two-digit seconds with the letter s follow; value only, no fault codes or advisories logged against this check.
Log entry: 1h22
